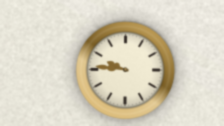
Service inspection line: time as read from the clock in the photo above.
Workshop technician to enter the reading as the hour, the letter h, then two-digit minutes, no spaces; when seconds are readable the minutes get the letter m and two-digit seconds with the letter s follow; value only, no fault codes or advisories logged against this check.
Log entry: 9h46
